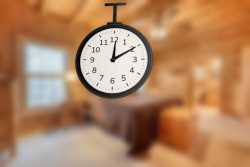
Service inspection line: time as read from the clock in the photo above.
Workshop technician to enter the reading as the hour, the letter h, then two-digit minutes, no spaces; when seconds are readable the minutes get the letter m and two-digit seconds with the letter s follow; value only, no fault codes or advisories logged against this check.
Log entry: 12h10
